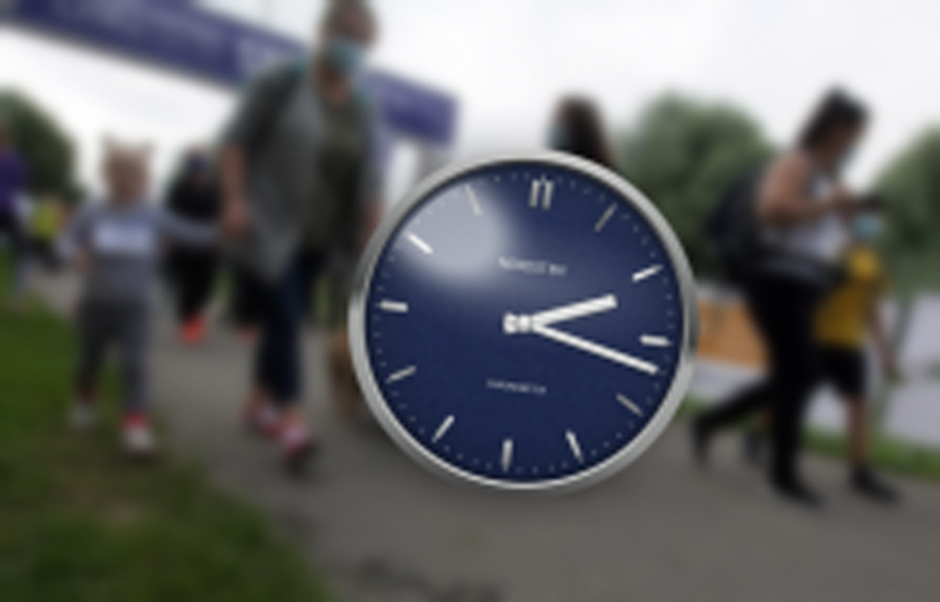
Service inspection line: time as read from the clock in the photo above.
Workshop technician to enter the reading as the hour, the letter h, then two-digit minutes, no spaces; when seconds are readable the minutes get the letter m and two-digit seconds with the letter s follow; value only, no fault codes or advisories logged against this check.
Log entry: 2h17
